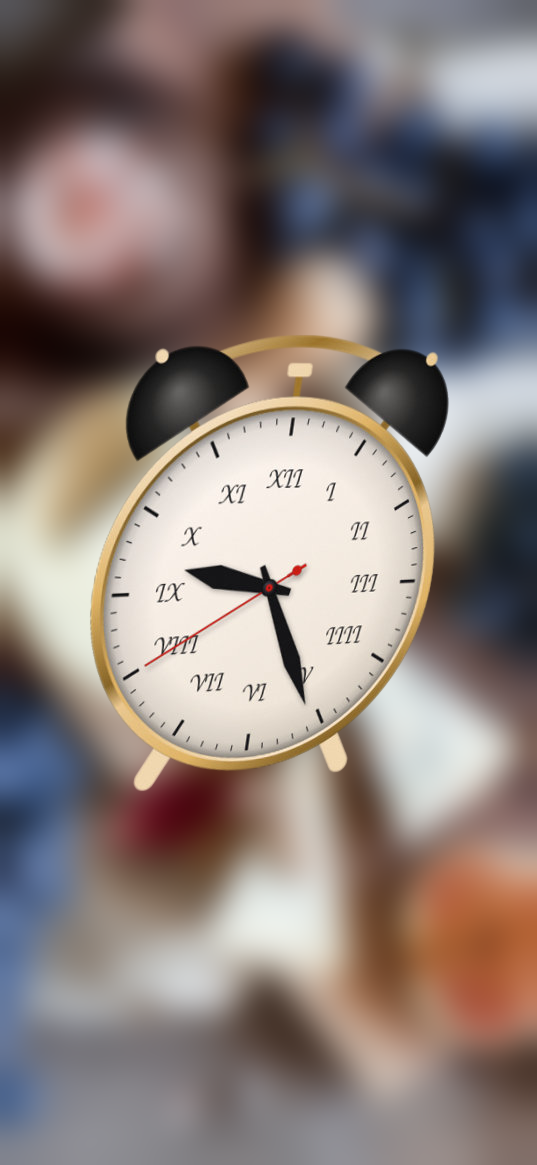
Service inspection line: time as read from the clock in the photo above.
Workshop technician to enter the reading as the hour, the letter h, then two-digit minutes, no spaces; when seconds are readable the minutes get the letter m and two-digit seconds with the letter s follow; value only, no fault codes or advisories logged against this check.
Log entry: 9h25m40s
